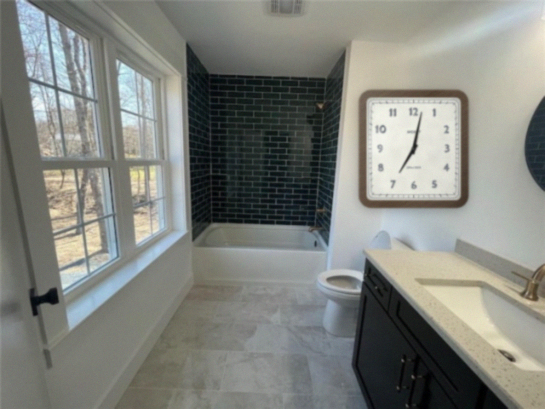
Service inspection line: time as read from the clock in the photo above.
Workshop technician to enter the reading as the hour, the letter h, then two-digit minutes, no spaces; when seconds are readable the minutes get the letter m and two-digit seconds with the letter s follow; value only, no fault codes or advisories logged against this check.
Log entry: 7h02
